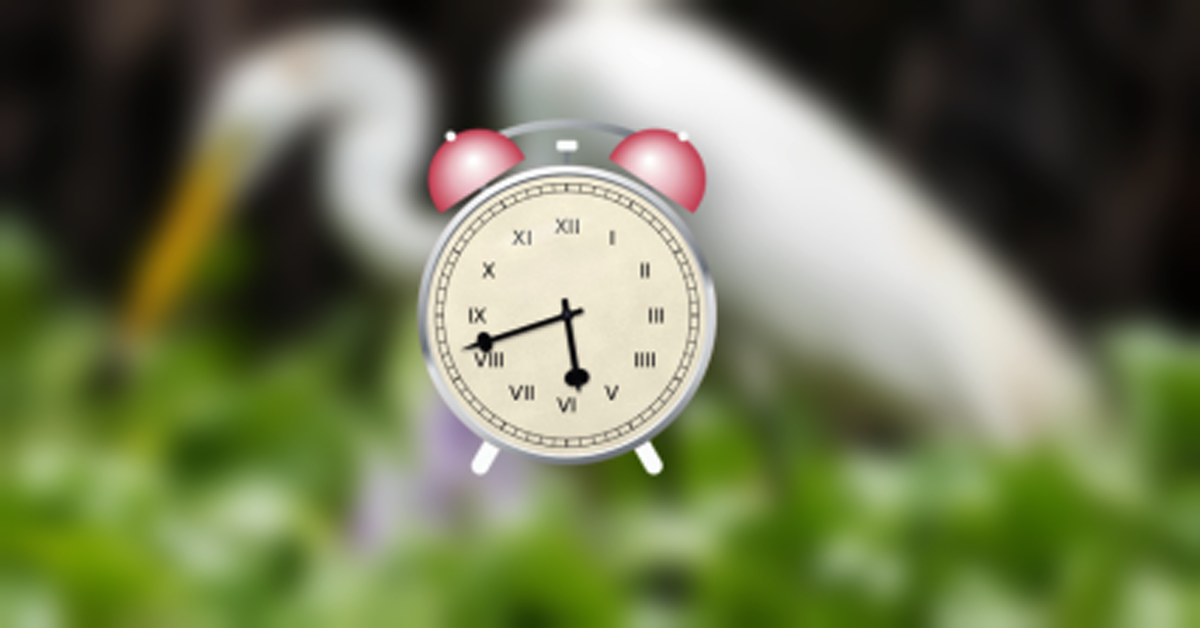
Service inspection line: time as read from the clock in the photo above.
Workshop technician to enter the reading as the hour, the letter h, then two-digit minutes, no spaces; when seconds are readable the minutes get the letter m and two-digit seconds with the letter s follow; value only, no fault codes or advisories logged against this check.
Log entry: 5h42
